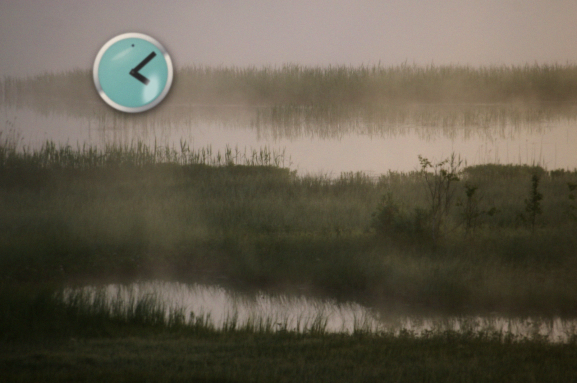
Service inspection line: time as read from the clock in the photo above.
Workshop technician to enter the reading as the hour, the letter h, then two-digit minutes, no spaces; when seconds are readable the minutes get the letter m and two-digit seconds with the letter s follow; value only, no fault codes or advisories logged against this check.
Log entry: 4h08
